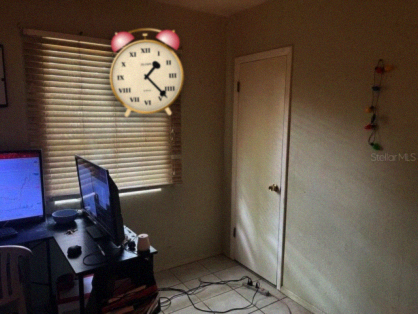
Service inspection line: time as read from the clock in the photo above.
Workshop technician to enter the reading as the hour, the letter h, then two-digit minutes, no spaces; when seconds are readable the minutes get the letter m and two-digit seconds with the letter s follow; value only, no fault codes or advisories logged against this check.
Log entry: 1h23
